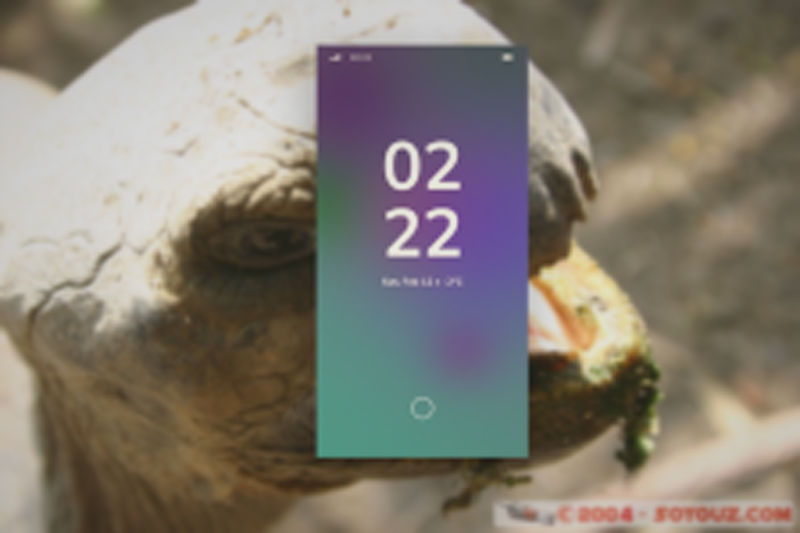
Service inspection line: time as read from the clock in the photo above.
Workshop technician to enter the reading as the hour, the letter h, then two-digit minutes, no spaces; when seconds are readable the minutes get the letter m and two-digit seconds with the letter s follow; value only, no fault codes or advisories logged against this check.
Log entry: 2h22
